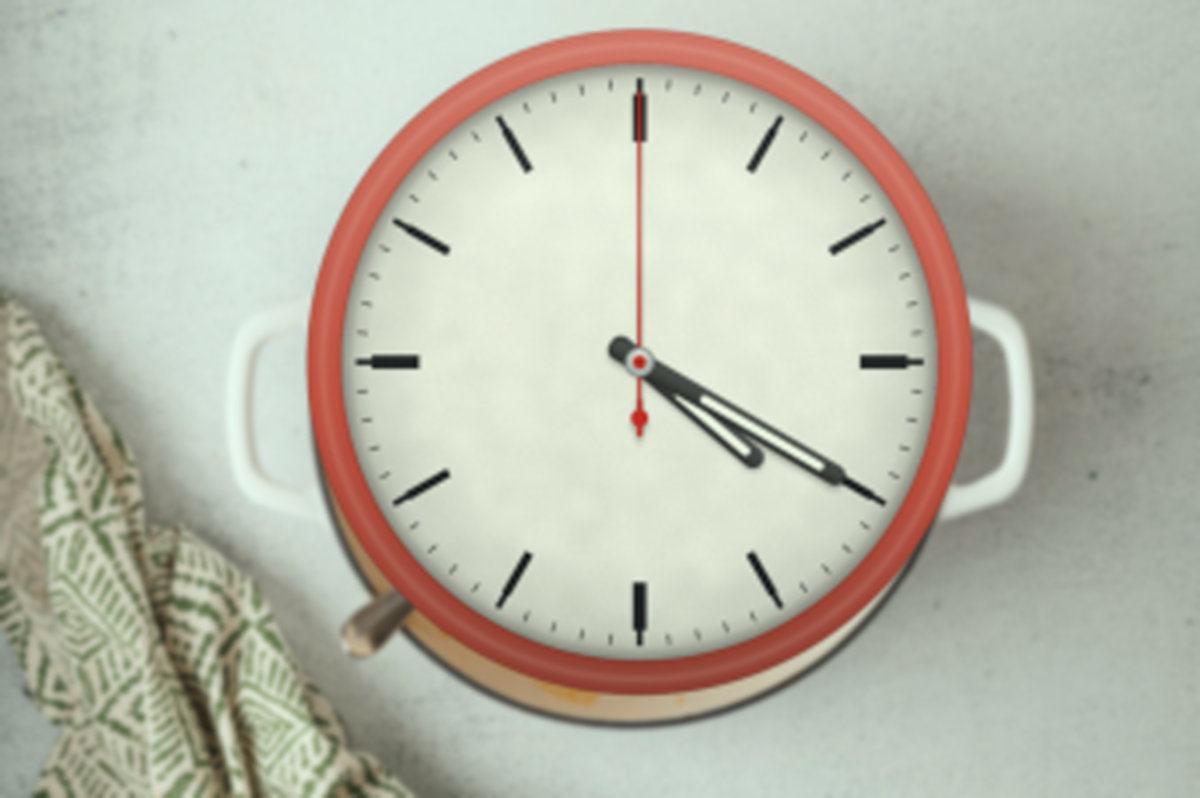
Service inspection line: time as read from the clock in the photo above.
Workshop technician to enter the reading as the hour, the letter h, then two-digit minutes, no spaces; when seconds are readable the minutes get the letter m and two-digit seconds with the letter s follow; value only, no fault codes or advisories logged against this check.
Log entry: 4h20m00s
